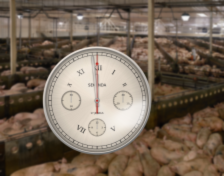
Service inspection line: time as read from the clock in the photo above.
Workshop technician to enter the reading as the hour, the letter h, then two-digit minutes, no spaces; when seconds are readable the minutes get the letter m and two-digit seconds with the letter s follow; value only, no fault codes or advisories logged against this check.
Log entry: 11h59
